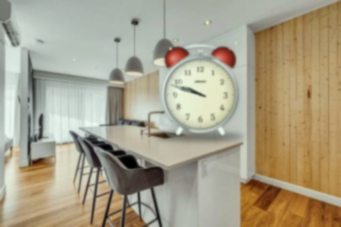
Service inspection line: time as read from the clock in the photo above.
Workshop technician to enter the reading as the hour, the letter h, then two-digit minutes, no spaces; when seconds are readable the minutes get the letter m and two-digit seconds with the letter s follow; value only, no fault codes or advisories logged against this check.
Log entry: 9h48
